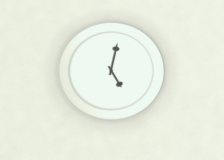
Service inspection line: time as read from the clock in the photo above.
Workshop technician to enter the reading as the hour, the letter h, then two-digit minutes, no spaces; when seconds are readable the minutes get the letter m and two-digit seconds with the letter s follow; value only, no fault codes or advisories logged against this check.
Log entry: 5h02
